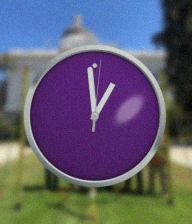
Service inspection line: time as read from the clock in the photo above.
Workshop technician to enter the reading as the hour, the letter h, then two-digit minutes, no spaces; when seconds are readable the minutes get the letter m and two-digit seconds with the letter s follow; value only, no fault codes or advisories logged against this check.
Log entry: 12h59m01s
